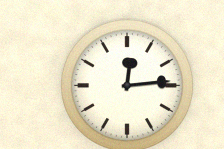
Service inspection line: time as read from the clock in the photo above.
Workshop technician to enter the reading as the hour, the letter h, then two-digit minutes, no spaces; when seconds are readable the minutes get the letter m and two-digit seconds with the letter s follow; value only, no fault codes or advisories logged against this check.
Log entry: 12h14
